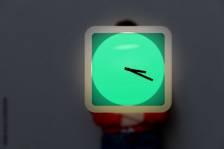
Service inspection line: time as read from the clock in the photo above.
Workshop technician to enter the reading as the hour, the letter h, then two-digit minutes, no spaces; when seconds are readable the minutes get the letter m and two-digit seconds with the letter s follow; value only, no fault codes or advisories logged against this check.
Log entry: 3h19
